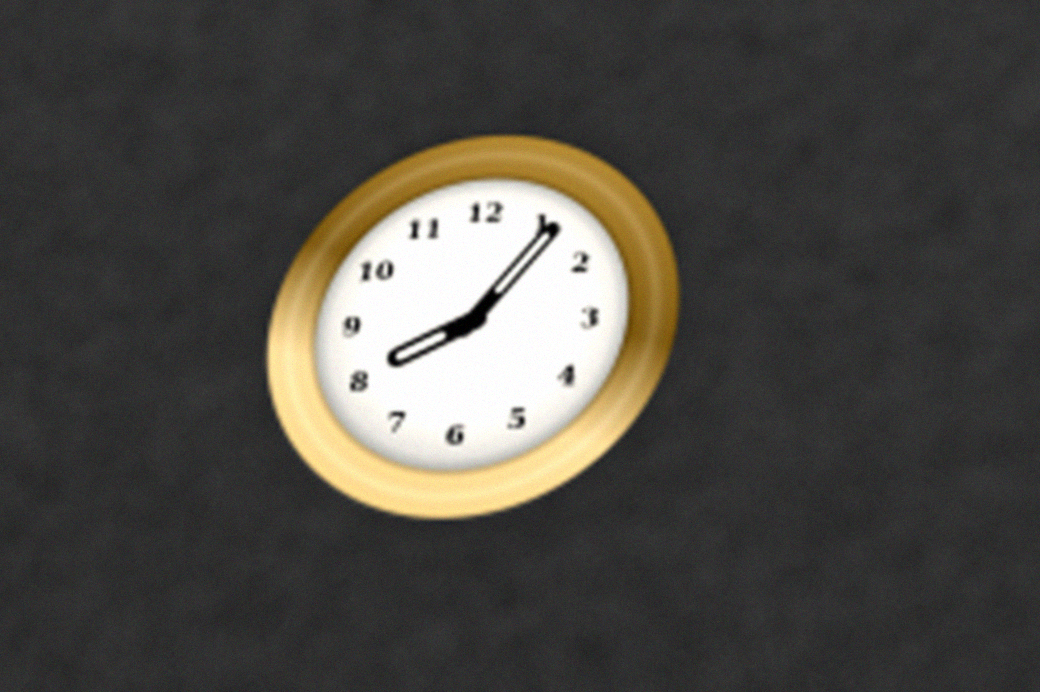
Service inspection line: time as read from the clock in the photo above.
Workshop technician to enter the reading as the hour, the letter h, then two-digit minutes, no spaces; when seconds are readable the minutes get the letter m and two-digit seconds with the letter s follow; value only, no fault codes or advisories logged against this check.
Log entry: 8h06
